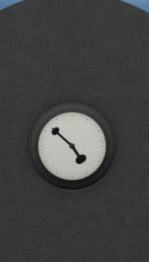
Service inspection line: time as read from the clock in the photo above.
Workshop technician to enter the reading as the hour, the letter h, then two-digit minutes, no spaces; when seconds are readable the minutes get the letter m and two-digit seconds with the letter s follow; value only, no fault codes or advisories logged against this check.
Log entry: 4h52
